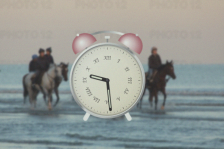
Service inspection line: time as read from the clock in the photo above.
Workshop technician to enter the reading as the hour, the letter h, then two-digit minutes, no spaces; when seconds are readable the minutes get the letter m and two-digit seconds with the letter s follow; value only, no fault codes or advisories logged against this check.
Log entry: 9h29
